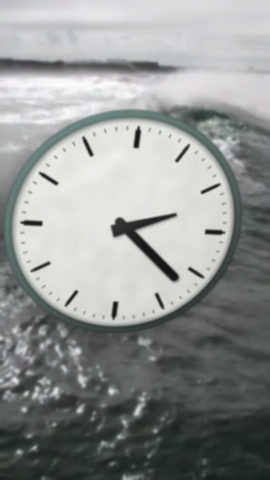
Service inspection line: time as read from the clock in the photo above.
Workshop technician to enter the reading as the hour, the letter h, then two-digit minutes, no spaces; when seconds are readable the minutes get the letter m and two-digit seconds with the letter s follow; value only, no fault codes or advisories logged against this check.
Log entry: 2h22
